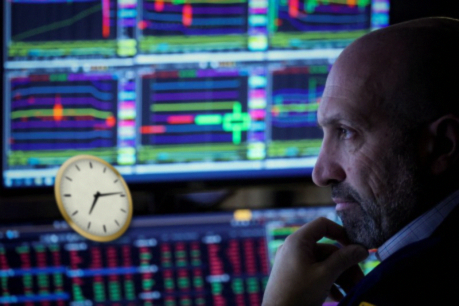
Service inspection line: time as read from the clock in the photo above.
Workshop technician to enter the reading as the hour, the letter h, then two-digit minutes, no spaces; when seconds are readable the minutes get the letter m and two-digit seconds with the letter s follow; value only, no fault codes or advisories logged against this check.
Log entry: 7h14
